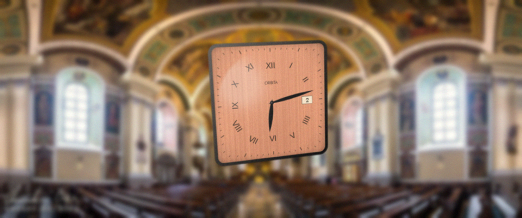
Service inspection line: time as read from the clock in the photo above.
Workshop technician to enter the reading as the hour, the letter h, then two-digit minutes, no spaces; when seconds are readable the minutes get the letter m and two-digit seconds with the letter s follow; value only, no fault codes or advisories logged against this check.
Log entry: 6h13
